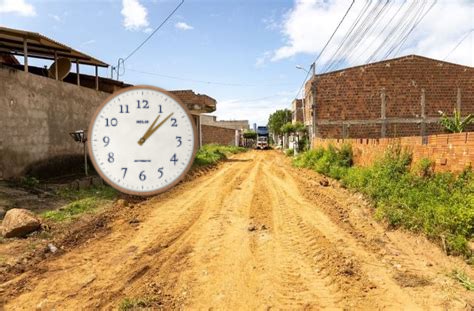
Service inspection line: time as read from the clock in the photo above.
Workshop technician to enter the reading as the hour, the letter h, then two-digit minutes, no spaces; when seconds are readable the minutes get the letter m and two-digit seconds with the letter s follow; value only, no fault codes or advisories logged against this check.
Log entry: 1h08
